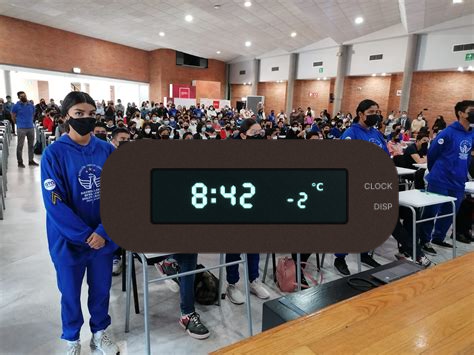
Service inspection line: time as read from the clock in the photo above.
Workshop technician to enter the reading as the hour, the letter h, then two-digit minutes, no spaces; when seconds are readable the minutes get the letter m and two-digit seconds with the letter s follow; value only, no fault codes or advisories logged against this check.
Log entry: 8h42
